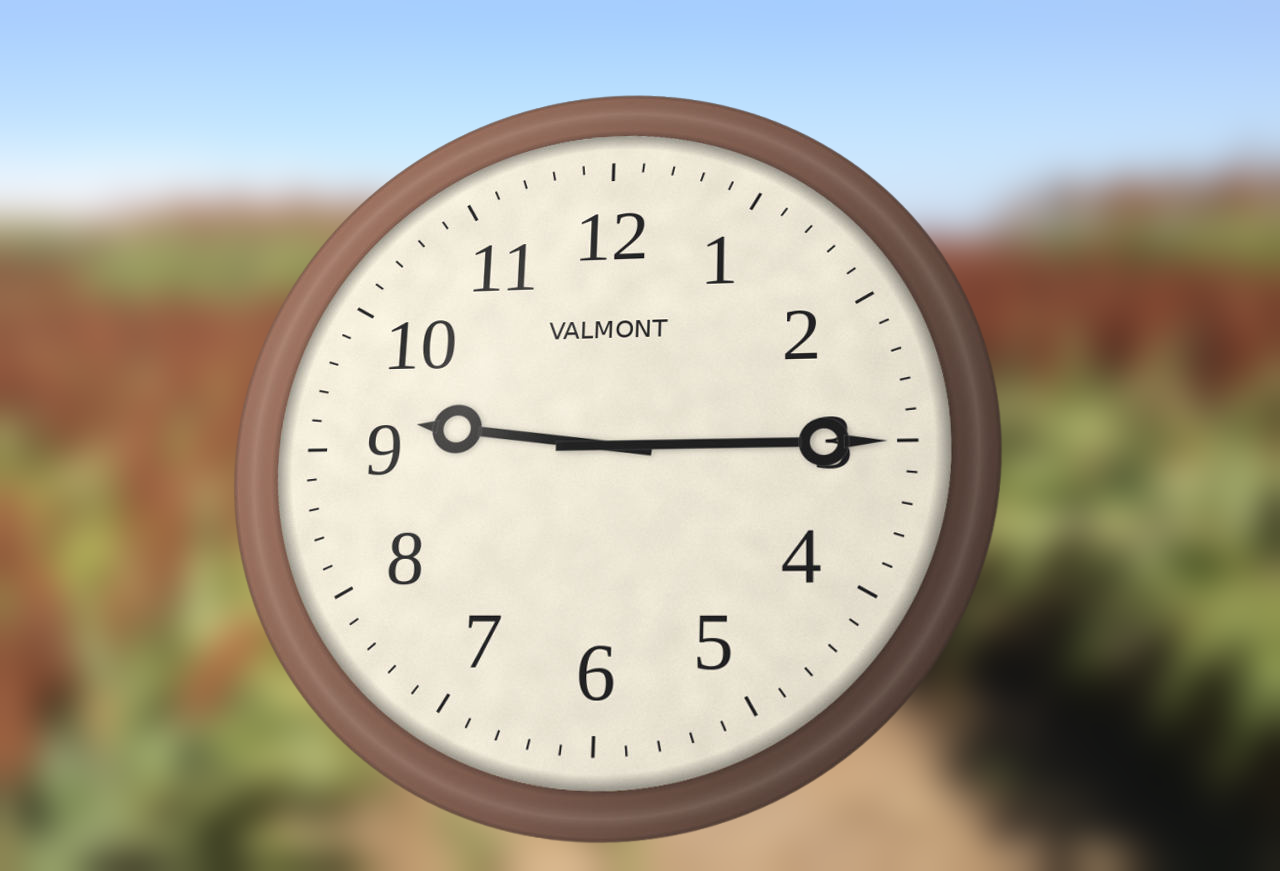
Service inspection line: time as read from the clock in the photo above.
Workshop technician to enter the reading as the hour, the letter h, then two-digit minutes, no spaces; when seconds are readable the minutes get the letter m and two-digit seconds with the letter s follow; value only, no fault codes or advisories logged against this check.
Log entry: 9h15
